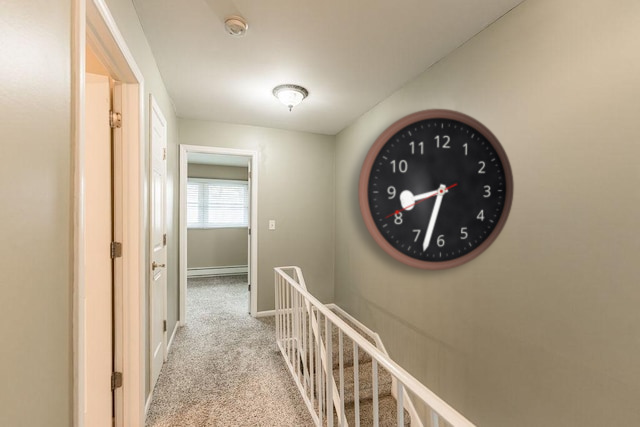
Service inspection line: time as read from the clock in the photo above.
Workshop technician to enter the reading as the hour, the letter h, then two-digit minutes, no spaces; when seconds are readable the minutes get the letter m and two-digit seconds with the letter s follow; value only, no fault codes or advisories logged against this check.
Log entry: 8h32m41s
